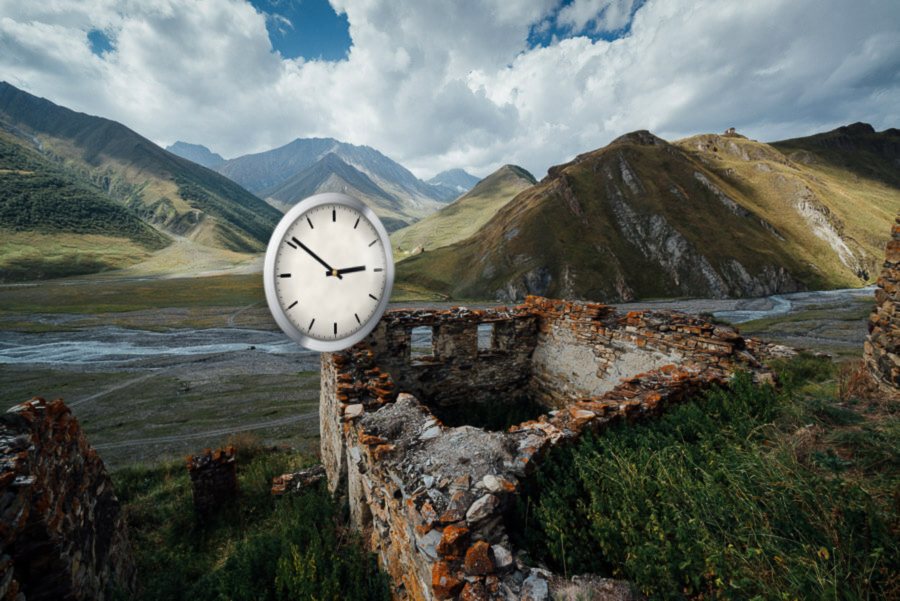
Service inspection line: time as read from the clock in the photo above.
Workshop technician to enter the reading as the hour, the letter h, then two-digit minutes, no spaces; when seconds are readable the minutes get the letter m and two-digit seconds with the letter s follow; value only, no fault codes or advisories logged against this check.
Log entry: 2h51
